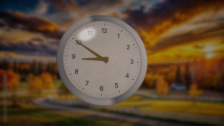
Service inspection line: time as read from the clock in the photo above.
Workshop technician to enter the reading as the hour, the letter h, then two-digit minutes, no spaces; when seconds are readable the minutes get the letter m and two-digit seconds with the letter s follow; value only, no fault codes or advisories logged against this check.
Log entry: 8h50
